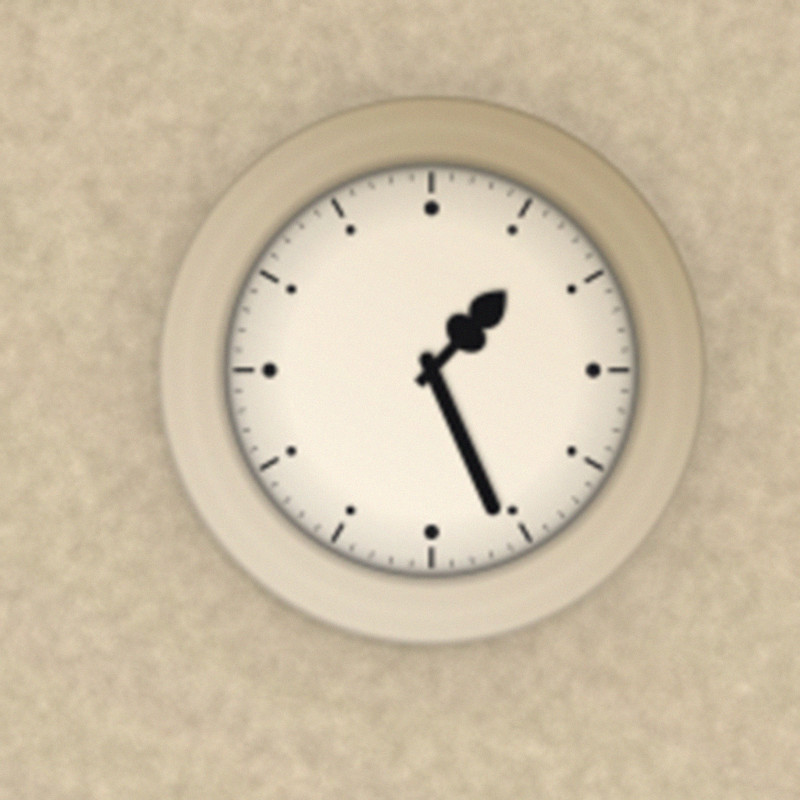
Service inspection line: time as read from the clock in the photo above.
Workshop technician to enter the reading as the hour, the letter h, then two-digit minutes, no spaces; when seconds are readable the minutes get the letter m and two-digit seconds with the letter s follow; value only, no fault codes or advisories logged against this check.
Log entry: 1h26
